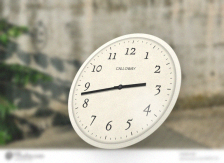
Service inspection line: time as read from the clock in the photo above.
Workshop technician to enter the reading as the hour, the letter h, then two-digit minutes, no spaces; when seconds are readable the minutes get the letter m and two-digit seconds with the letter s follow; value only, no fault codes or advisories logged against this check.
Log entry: 2h43
